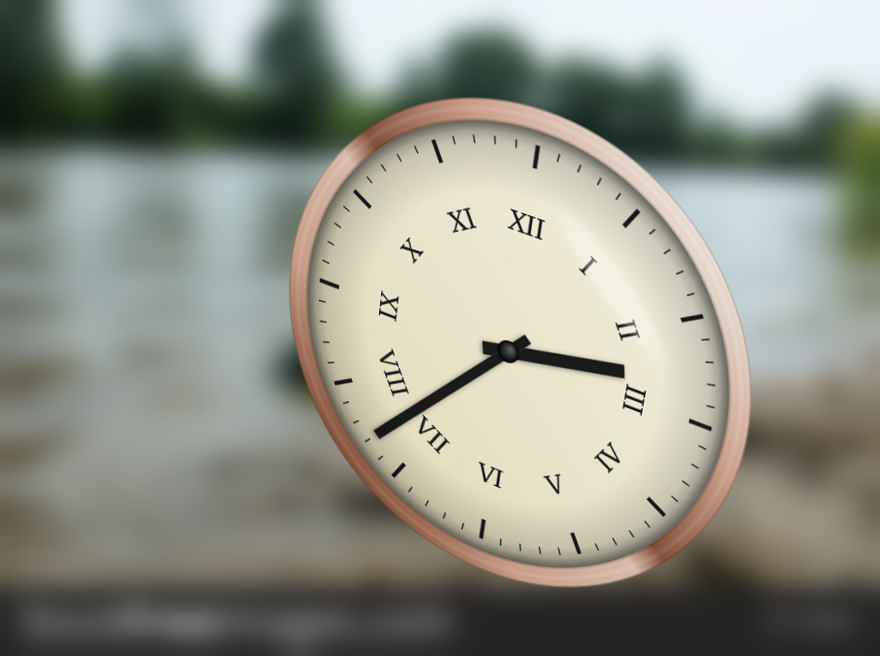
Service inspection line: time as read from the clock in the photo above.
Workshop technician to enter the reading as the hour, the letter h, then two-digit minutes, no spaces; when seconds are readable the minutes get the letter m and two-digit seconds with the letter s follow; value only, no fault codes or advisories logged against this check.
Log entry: 2h37
